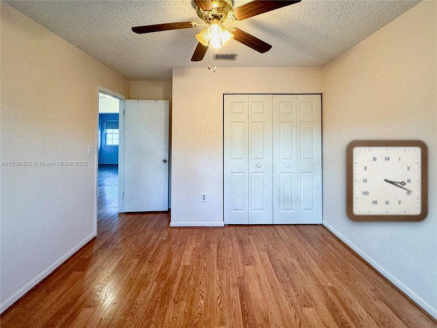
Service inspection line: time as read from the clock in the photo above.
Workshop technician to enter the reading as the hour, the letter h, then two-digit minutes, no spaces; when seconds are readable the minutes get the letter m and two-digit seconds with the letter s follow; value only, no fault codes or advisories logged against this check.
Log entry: 3h19
